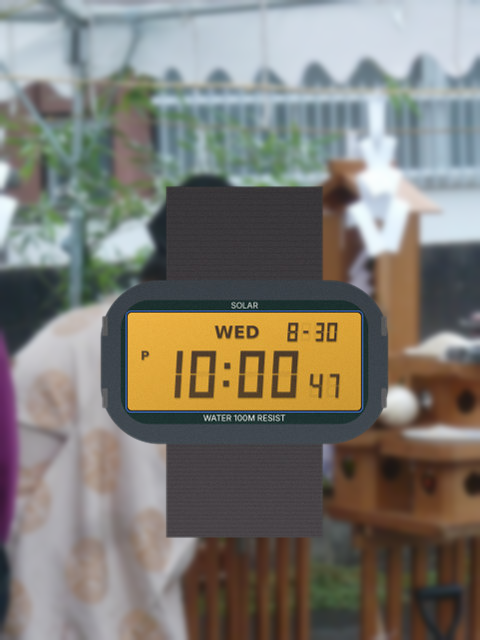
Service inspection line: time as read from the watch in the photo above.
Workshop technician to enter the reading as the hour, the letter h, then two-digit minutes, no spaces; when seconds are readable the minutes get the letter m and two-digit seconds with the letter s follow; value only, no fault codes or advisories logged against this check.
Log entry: 10h00m47s
